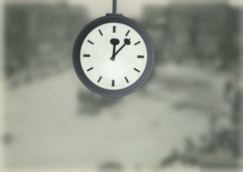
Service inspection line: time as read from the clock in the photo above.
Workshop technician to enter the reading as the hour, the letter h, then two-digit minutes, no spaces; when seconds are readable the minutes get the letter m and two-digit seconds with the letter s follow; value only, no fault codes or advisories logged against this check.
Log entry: 12h07
